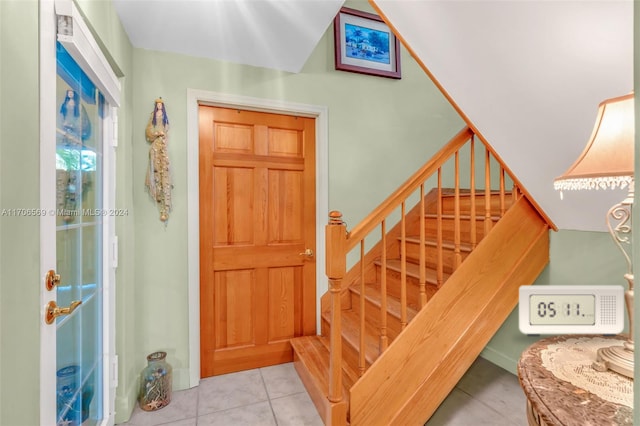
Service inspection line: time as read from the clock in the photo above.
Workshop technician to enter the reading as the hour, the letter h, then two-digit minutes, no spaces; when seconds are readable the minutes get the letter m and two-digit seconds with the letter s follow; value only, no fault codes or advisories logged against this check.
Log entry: 5h11
